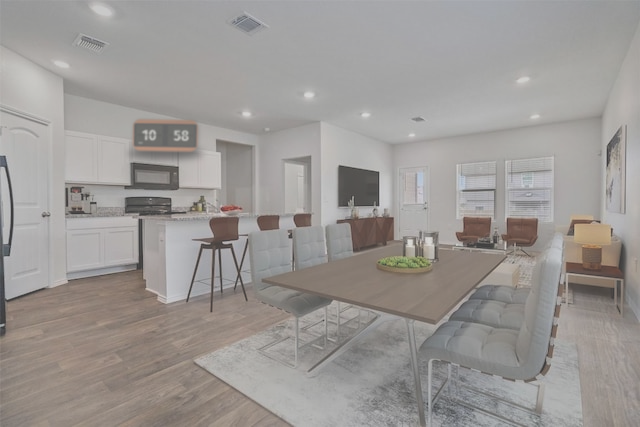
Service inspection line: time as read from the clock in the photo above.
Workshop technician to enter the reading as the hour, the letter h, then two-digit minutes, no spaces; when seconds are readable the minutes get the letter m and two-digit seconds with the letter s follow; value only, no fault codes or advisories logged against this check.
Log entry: 10h58
